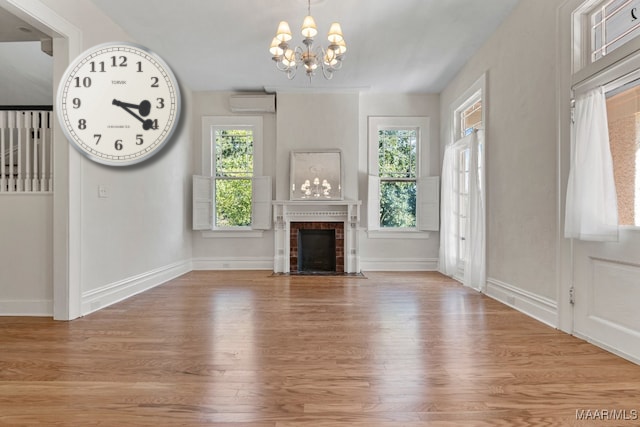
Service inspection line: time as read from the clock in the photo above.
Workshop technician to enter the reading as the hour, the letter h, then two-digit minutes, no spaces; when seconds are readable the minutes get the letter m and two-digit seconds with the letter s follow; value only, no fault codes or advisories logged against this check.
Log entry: 3h21
